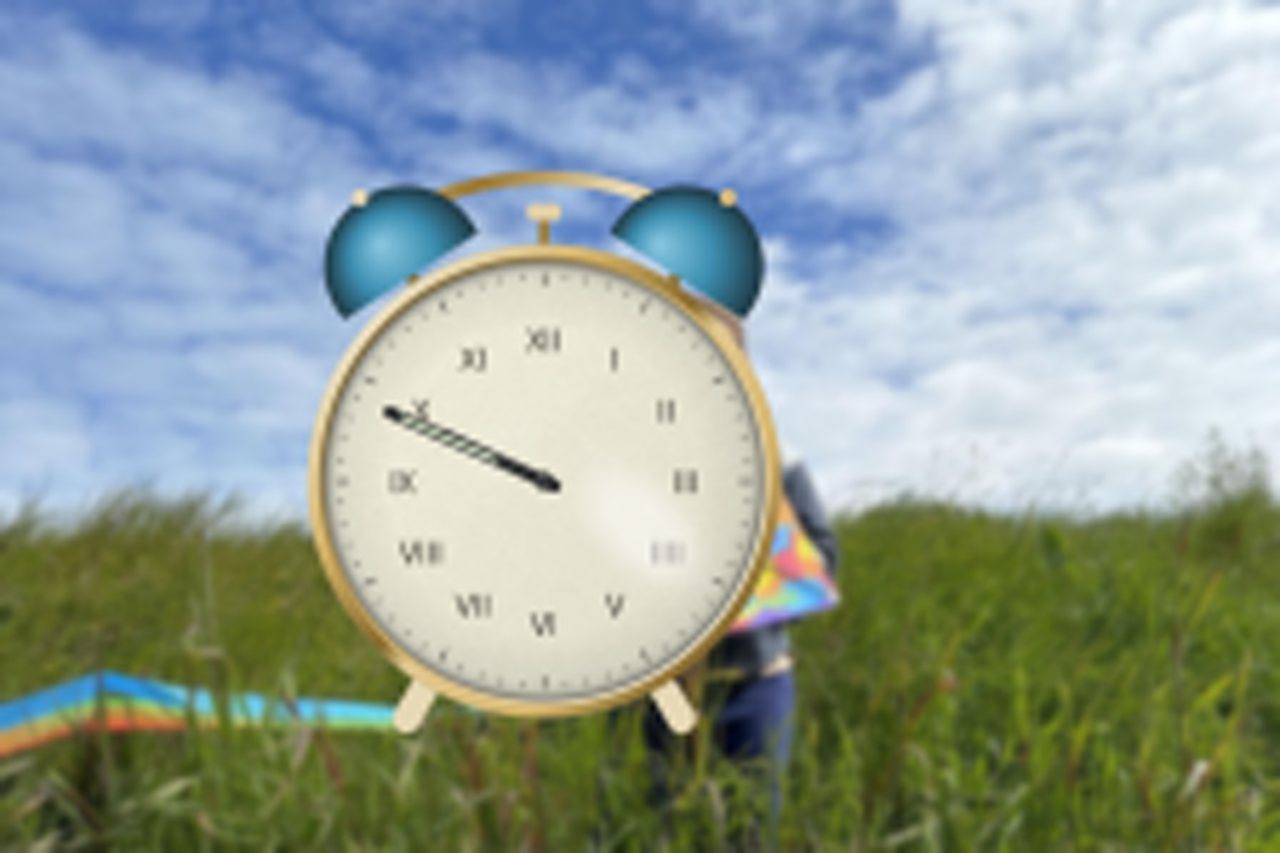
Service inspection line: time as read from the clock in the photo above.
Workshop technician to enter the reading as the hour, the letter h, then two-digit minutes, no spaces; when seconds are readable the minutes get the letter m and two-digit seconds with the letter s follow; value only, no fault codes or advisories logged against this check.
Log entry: 9h49
